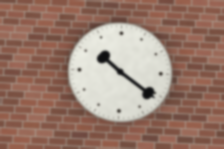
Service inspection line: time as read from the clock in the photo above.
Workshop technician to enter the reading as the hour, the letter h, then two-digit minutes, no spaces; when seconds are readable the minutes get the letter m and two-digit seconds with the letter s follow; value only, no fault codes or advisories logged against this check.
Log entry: 10h21
